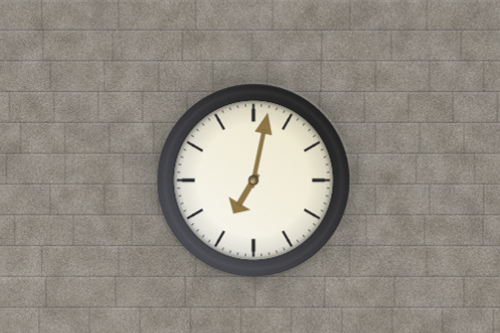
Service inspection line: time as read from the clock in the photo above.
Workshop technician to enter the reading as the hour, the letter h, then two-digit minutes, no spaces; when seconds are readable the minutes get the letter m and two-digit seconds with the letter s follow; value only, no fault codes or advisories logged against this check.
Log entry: 7h02
